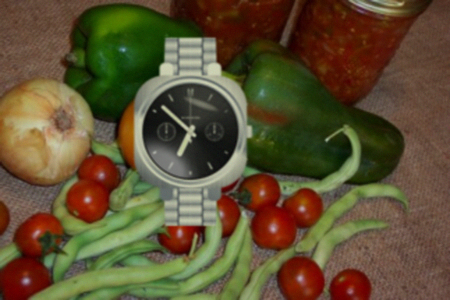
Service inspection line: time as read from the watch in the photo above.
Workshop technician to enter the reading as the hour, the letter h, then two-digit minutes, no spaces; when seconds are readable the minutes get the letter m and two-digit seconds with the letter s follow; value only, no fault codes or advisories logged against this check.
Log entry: 6h52
